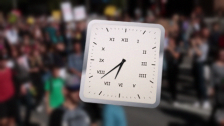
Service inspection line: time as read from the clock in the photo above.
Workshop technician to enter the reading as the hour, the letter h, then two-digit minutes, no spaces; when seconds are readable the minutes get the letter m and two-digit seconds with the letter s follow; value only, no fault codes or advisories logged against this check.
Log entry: 6h38
